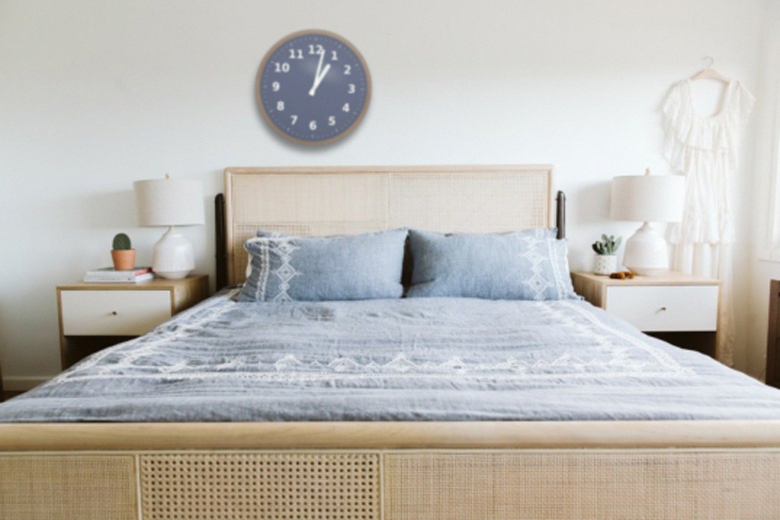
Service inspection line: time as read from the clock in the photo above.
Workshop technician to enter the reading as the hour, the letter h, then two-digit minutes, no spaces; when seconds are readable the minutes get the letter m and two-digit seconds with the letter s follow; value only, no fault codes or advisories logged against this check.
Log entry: 1h02
